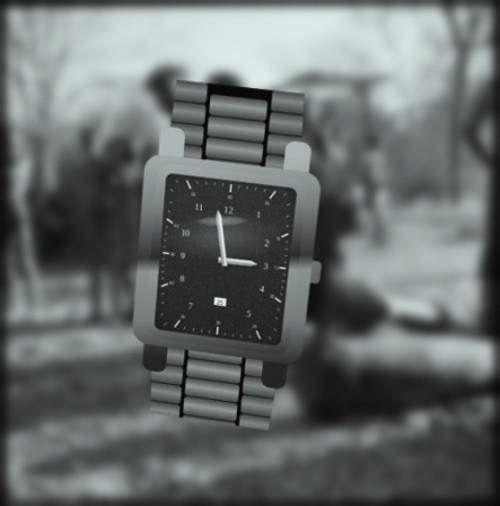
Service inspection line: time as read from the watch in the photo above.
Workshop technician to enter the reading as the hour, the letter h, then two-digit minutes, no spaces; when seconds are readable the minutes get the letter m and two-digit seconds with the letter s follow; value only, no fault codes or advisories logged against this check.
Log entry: 2h58
